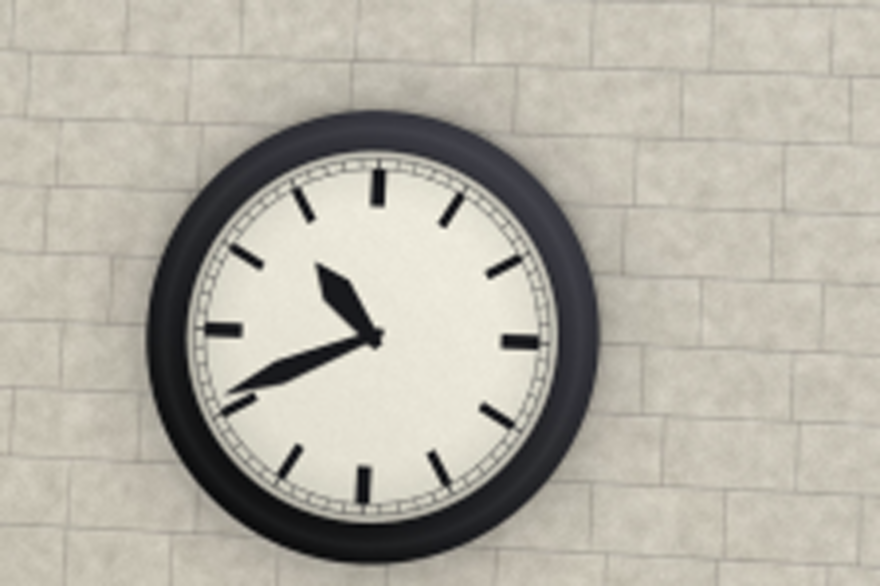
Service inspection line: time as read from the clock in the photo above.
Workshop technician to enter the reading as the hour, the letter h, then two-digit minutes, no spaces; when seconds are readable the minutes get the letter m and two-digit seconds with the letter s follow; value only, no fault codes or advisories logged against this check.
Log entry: 10h41
